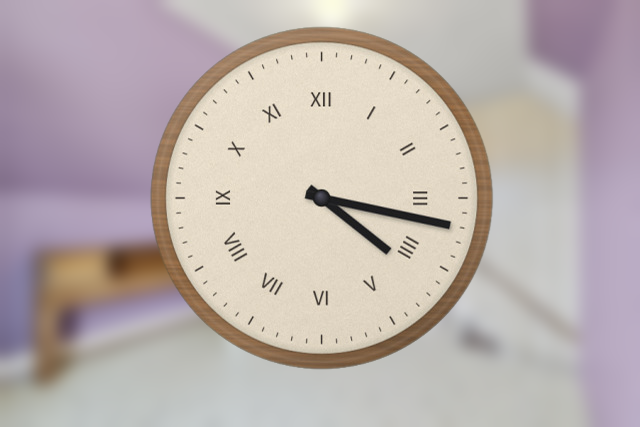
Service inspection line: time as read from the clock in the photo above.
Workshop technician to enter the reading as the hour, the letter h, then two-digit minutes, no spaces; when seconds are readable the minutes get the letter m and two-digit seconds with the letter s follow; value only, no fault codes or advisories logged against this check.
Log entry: 4h17
